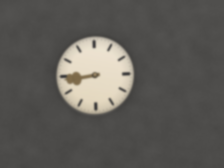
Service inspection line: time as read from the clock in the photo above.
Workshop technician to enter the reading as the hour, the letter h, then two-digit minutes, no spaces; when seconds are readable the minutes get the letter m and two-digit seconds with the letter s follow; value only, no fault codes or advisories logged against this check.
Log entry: 8h44
